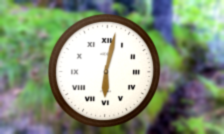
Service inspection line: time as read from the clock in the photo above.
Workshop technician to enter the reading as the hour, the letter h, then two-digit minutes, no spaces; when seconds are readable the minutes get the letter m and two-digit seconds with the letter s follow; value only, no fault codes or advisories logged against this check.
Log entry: 6h02
